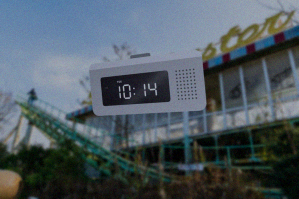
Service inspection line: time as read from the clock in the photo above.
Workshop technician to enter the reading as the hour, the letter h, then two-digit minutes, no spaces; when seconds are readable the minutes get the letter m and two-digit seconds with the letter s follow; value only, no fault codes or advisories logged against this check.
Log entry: 10h14
